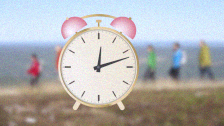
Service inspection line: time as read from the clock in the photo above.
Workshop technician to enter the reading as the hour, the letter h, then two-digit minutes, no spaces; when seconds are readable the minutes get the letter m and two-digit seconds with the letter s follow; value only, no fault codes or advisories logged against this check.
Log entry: 12h12
